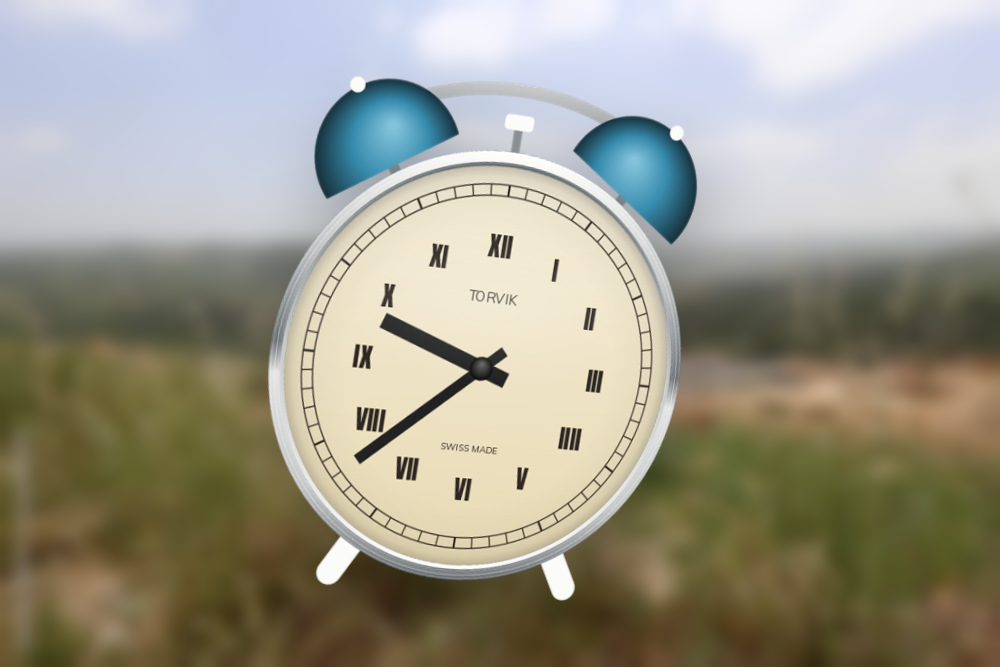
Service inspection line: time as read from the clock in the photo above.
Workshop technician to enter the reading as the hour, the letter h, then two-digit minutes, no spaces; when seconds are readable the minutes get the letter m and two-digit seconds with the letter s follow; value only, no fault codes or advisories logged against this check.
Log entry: 9h38
